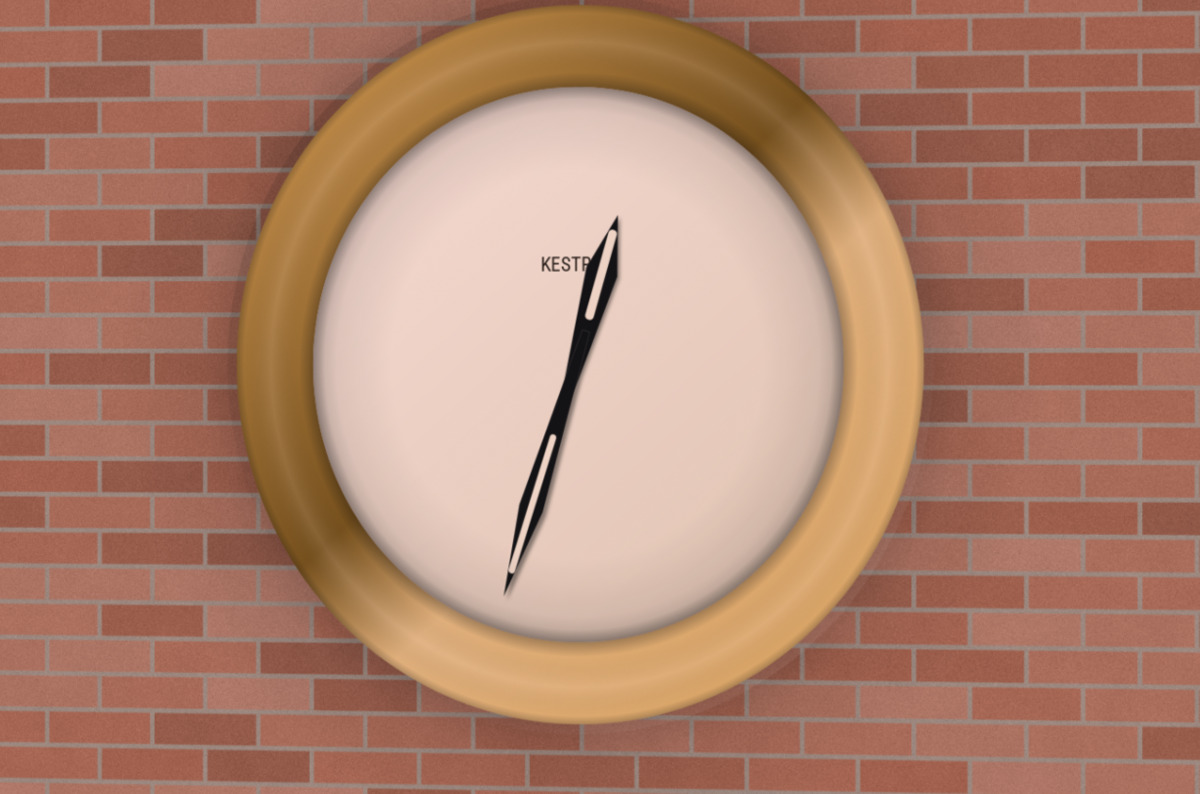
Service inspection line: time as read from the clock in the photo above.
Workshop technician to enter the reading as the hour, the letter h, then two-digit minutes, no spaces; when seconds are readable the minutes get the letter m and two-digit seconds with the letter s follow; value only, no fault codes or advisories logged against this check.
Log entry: 12h33
